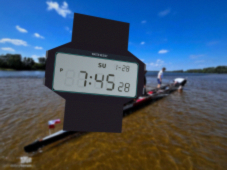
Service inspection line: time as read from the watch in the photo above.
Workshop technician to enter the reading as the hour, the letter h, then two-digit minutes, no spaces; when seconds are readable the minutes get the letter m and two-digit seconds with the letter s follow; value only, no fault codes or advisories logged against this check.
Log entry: 7h45m28s
